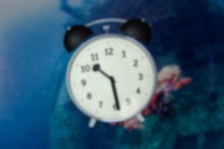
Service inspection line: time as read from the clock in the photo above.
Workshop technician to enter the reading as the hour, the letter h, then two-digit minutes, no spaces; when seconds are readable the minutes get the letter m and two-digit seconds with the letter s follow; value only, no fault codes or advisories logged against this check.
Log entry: 10h29
